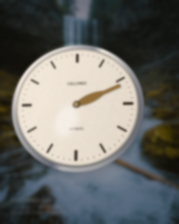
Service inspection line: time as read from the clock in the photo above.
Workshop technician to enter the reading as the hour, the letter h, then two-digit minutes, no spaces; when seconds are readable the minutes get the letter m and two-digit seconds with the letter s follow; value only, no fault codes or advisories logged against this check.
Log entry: 2h11
